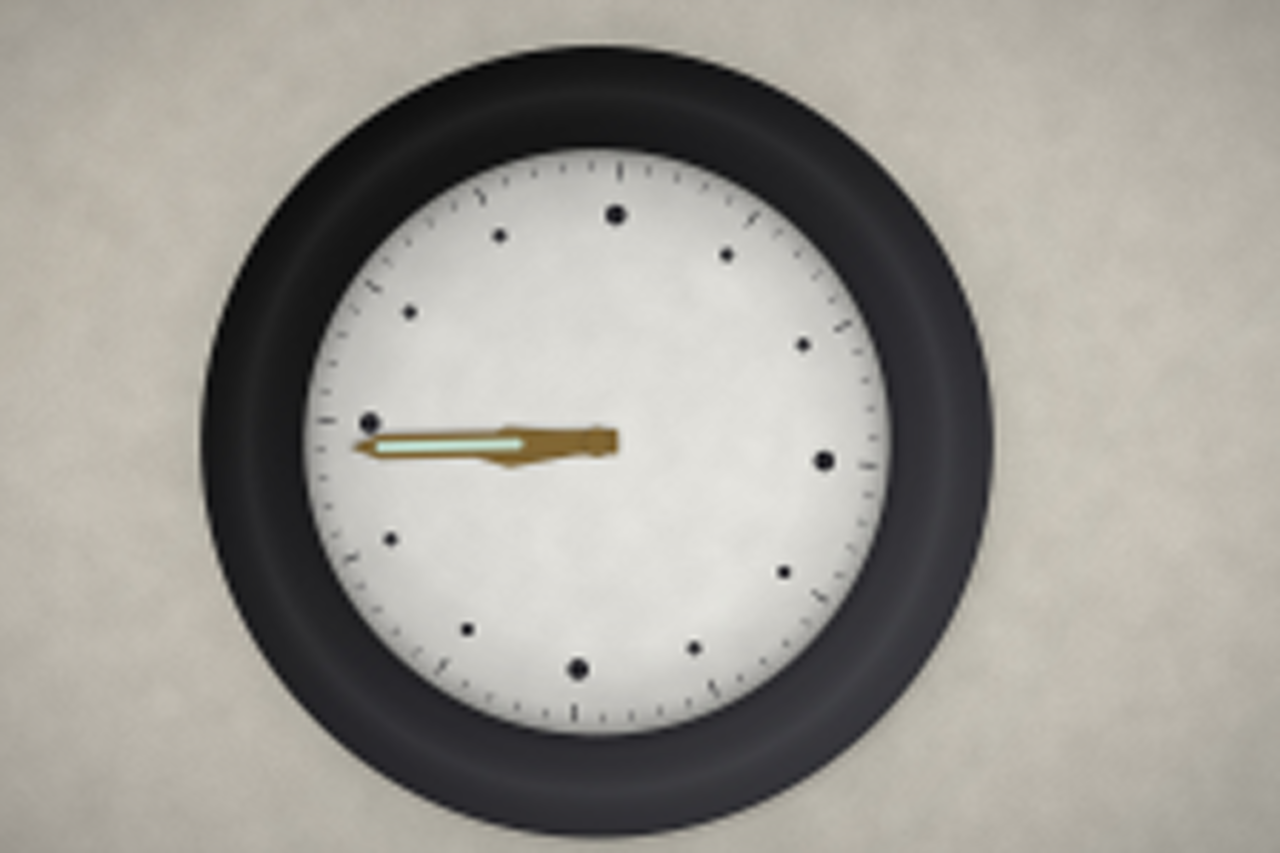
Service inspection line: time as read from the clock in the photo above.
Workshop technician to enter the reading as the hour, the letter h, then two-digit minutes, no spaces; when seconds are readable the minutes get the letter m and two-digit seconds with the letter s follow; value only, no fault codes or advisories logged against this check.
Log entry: 8h44
